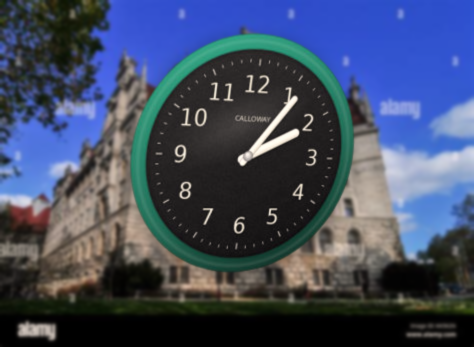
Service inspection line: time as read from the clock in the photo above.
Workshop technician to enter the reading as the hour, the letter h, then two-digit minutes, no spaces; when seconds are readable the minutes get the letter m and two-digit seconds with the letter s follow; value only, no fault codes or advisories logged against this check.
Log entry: 2h06
